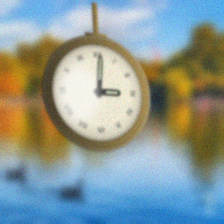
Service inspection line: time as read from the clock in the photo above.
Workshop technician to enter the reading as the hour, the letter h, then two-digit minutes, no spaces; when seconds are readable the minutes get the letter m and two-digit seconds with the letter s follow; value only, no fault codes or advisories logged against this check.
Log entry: 3h01
